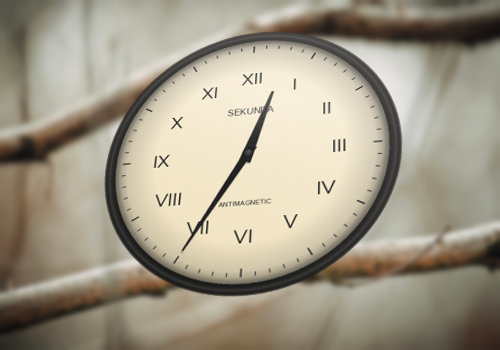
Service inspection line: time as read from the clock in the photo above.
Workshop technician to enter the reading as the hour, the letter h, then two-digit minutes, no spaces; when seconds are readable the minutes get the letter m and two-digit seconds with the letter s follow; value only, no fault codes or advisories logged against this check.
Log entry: 12h35
